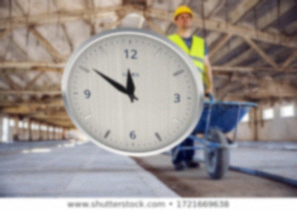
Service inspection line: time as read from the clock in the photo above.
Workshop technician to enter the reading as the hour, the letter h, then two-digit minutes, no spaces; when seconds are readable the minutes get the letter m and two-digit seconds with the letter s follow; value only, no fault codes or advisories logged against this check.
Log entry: 11h51
